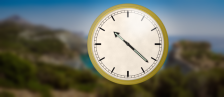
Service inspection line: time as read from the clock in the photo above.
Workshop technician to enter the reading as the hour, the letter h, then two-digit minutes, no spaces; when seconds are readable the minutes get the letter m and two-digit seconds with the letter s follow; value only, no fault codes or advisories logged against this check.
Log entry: 10h22
